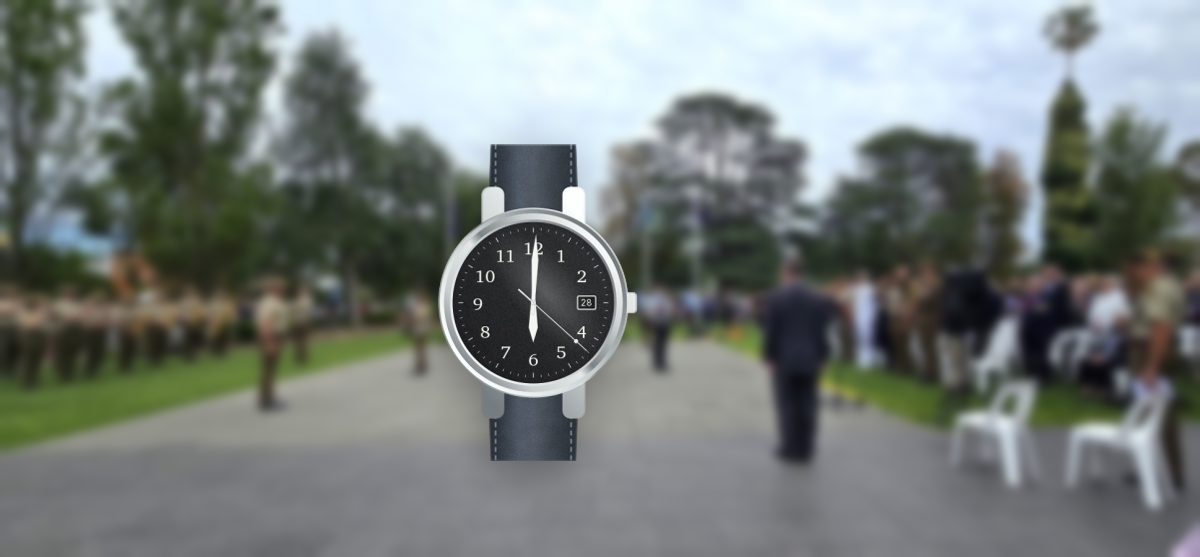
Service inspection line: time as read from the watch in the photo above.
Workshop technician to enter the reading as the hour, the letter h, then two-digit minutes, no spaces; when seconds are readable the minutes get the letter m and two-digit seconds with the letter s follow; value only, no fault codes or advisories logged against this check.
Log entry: 6h00m22s
